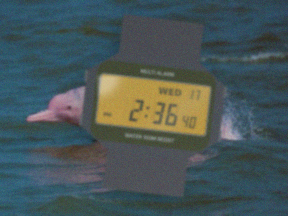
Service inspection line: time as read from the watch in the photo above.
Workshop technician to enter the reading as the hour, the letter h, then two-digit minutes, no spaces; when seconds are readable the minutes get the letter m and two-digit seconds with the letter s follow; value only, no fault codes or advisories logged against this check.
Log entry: 2h36m40s
